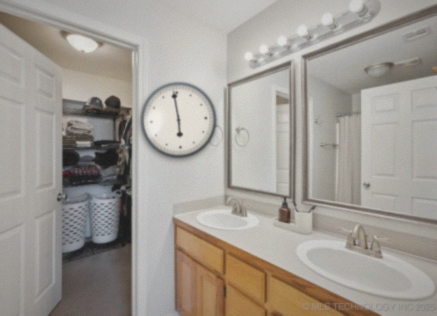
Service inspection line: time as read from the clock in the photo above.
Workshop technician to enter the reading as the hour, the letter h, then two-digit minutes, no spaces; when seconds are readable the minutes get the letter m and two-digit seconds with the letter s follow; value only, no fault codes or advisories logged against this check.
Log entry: 5h59
